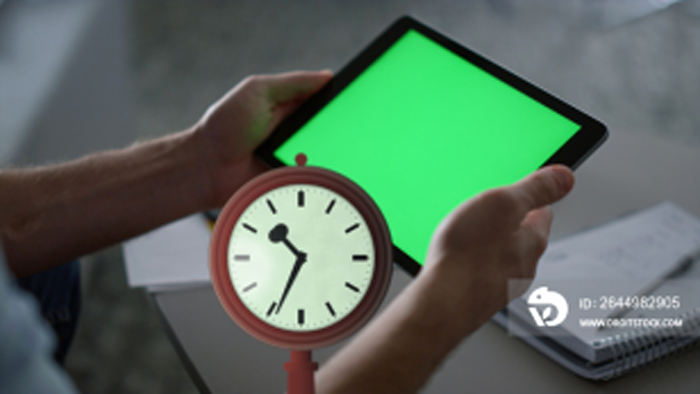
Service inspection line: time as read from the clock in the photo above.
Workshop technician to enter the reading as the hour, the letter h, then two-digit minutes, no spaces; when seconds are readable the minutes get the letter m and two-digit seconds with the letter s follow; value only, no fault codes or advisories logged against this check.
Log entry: 10h34
